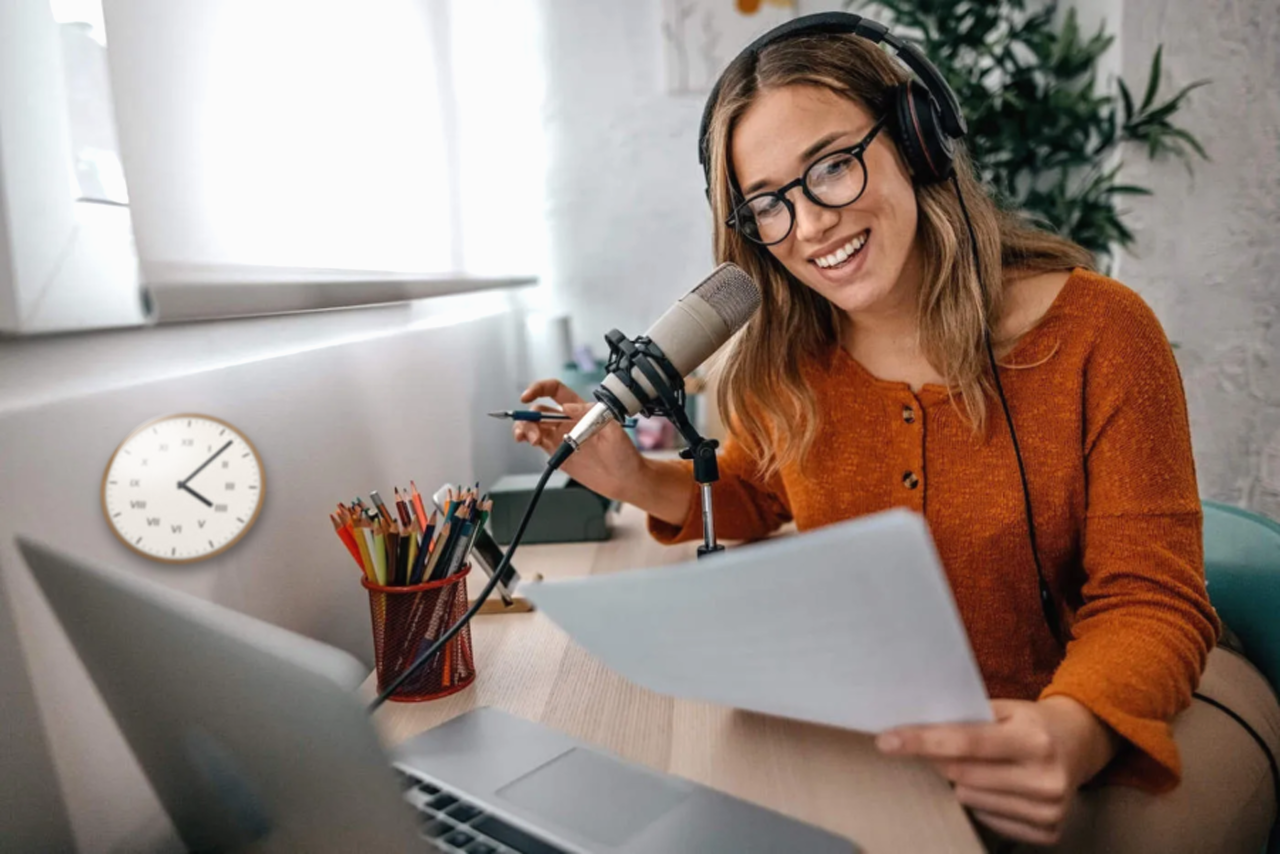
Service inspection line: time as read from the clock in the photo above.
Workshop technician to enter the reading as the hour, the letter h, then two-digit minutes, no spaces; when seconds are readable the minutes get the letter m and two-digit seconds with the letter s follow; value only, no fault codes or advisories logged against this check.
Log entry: 4h07
